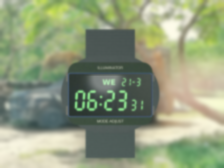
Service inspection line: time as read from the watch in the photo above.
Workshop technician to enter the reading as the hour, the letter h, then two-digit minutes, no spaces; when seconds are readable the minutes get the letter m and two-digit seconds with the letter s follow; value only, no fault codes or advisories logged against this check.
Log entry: 6h23m31s
